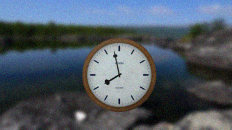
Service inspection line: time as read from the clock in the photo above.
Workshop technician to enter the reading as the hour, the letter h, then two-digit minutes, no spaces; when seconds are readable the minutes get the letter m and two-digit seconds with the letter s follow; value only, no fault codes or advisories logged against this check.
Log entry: 7h58
